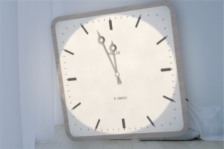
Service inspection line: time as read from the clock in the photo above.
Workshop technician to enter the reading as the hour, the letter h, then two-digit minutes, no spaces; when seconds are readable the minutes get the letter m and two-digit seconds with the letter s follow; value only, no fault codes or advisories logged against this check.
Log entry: 11h57
